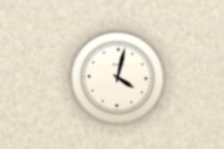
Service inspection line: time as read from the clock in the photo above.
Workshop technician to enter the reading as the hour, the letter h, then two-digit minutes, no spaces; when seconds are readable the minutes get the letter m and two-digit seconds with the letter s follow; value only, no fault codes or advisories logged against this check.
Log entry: 4h02
